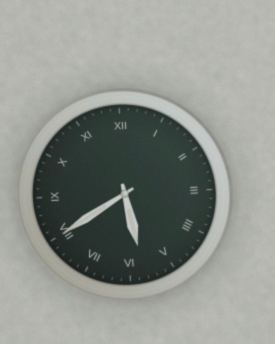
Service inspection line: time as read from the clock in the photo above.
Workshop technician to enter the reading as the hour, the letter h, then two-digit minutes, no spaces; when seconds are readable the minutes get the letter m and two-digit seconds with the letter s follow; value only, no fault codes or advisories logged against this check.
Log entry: 5h40
